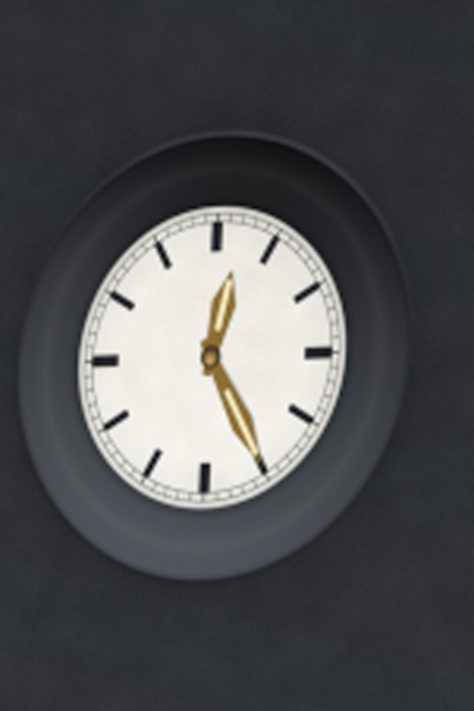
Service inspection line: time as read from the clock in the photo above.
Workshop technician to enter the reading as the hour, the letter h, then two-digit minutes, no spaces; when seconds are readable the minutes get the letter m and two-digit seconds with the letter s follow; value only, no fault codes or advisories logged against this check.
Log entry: 12h25
